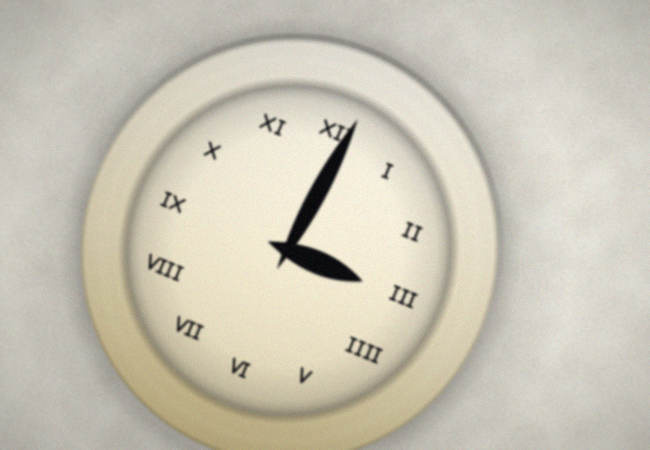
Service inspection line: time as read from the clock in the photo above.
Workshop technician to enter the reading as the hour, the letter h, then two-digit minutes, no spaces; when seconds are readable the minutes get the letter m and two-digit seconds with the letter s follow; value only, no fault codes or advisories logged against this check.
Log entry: 3h01
